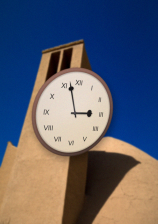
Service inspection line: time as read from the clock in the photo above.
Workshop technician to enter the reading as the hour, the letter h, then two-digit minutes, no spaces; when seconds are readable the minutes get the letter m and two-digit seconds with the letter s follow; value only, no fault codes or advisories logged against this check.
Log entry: 2h57
